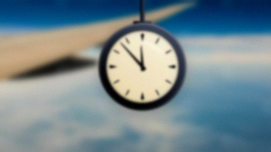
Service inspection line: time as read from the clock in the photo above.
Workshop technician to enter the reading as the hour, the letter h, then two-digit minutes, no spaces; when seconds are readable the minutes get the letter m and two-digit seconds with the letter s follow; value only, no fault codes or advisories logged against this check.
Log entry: 11h53
